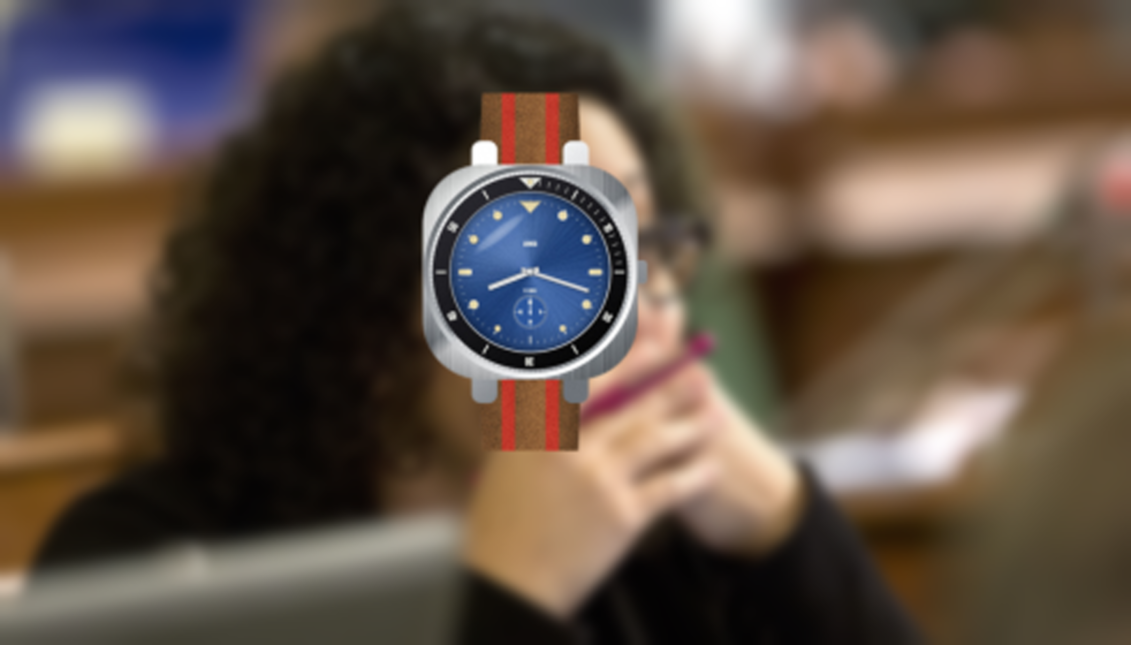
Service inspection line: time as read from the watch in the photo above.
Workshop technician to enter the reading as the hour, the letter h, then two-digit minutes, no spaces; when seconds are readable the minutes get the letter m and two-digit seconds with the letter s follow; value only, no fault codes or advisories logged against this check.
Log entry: 8h18
